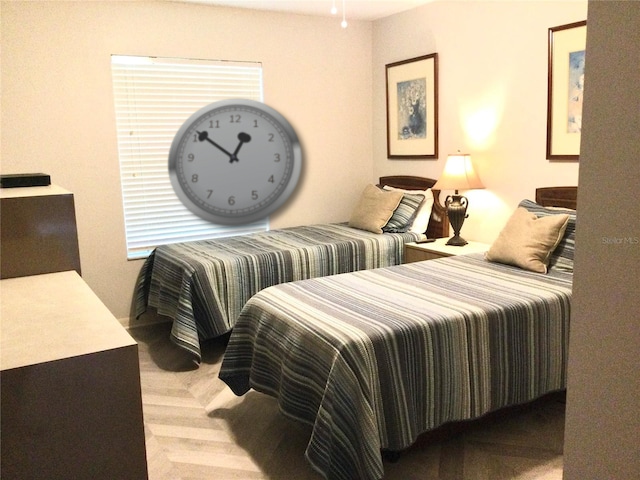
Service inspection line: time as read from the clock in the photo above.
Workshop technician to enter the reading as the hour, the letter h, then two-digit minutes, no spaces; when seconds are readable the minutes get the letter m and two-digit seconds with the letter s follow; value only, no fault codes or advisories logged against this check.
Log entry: 12h51
